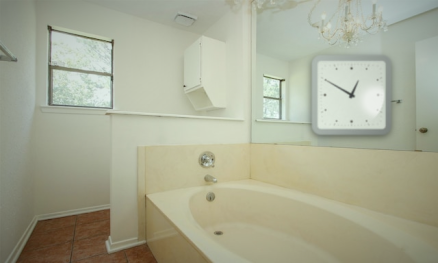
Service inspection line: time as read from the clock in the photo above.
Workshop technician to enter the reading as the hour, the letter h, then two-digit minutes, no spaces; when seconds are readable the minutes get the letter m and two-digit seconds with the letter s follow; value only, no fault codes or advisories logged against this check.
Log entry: 12h50
